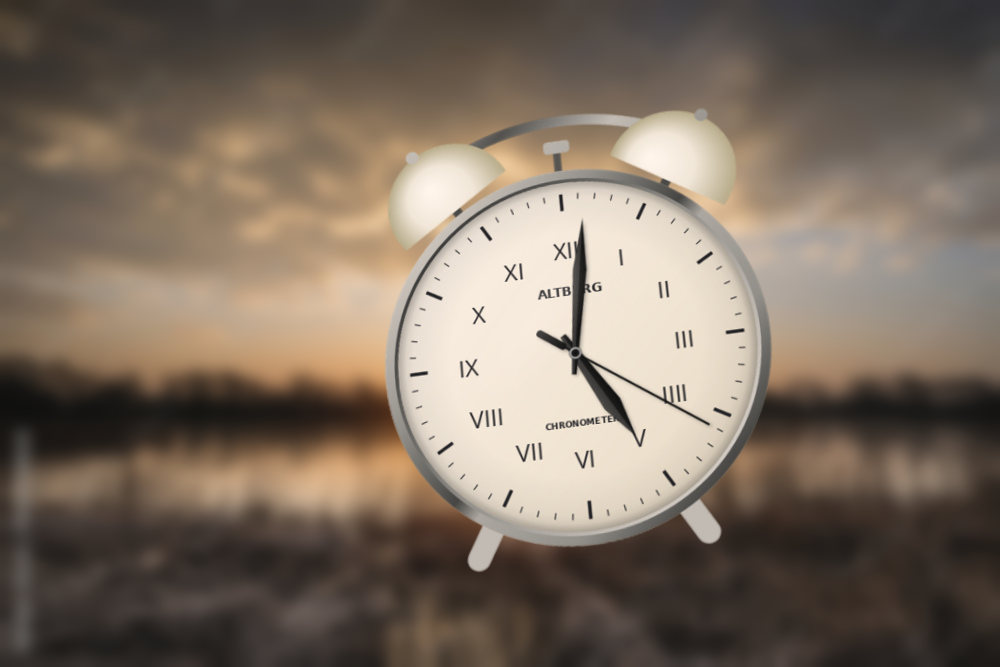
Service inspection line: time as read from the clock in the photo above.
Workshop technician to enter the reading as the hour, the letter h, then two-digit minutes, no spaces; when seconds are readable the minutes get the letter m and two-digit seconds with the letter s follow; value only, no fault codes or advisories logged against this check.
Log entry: 5h01m21s
